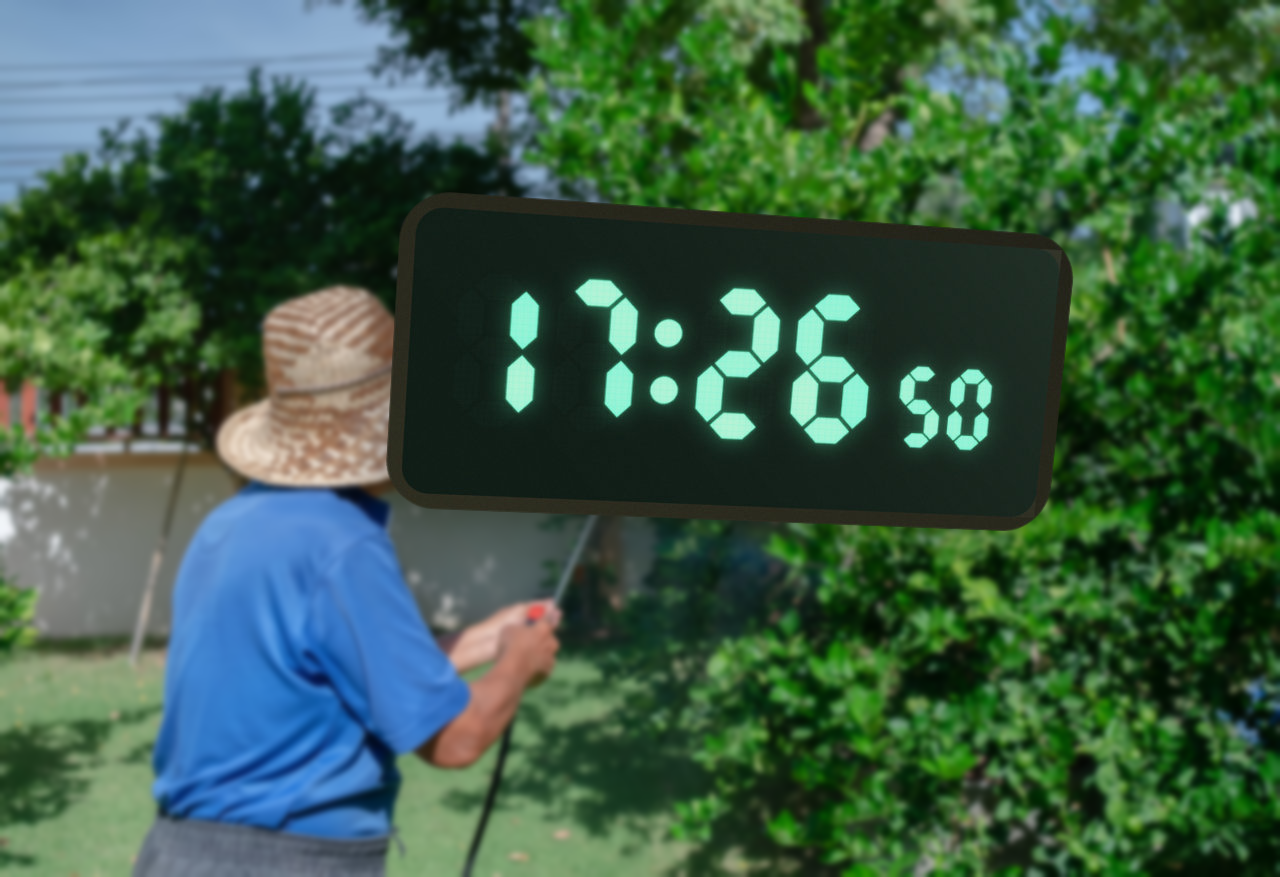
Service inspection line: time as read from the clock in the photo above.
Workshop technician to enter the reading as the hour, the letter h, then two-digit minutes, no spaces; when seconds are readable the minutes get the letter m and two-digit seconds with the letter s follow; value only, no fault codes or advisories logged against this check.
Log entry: 17h26m50s
